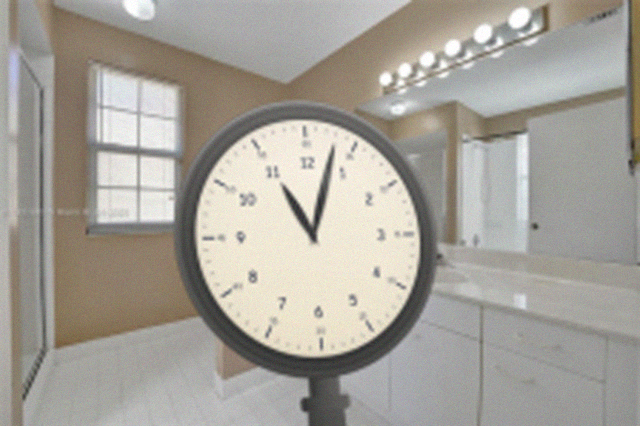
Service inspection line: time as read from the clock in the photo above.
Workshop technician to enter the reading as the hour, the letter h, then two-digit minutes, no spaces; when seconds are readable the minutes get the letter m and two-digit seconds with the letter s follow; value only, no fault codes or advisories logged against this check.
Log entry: 11h03
